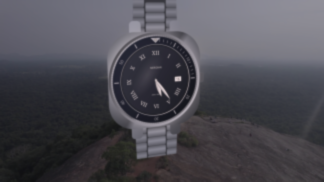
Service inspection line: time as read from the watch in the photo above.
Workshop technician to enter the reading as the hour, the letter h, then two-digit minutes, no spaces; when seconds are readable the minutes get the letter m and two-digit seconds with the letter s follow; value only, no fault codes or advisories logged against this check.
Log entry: 5h24
